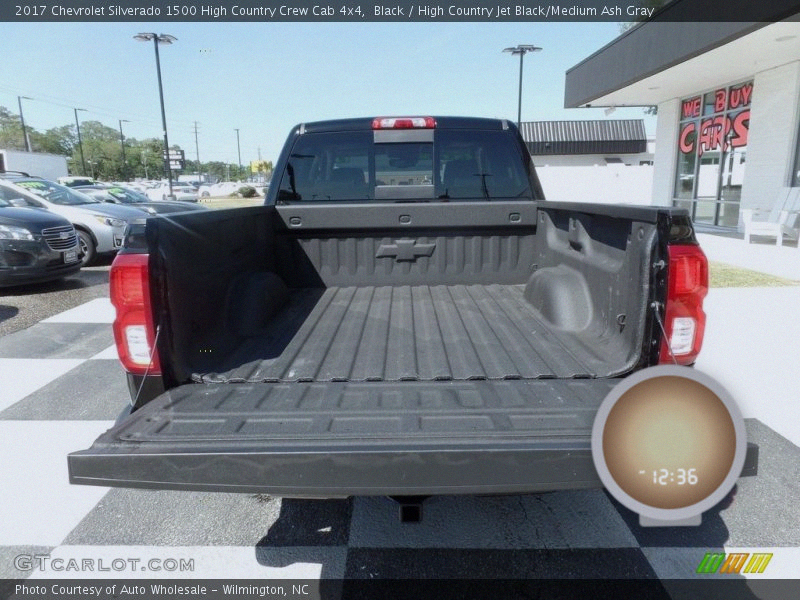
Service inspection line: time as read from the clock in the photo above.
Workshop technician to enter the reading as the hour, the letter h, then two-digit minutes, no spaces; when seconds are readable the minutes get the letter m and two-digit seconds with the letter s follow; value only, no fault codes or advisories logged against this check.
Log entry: 12h36
